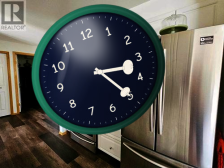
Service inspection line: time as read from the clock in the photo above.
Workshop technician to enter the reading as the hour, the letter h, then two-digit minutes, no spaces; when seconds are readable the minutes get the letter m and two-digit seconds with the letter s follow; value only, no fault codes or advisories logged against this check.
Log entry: 3h25
